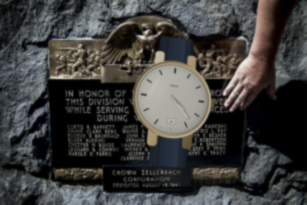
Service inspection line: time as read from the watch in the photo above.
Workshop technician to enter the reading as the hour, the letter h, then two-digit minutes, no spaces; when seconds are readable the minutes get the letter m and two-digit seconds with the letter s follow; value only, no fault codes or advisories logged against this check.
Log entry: 4h23
